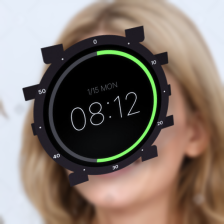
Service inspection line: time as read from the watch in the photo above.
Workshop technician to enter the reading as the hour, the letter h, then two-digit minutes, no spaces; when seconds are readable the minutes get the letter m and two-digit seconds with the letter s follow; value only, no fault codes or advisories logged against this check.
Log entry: 8h12
